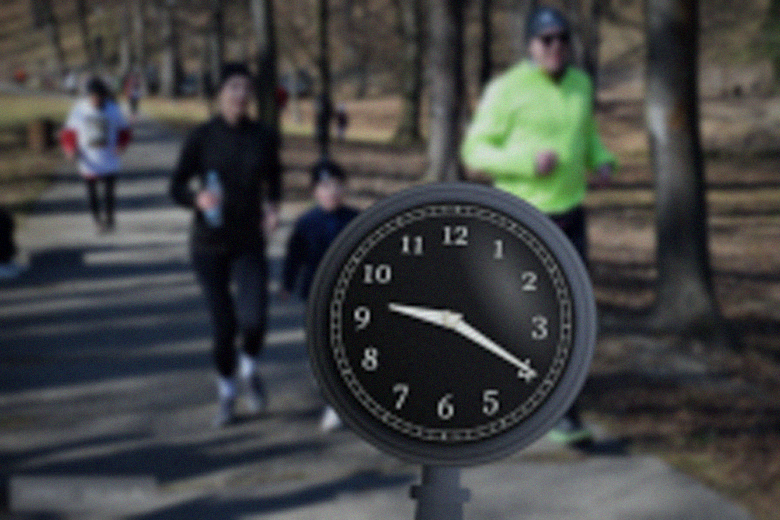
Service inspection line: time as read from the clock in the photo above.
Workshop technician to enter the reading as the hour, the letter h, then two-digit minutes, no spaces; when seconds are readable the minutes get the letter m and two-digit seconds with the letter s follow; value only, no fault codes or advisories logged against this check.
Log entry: 9h20
